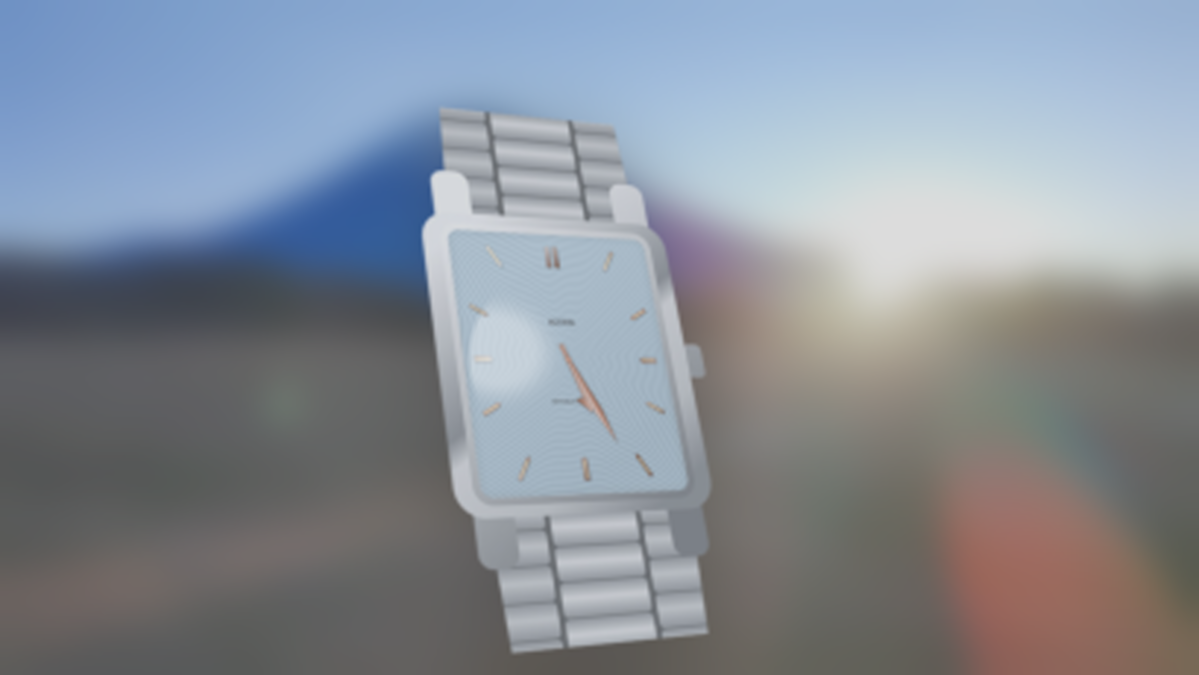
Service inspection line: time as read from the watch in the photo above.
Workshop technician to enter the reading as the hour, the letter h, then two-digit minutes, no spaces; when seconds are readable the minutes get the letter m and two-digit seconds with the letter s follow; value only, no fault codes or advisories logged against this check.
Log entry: 5h26
